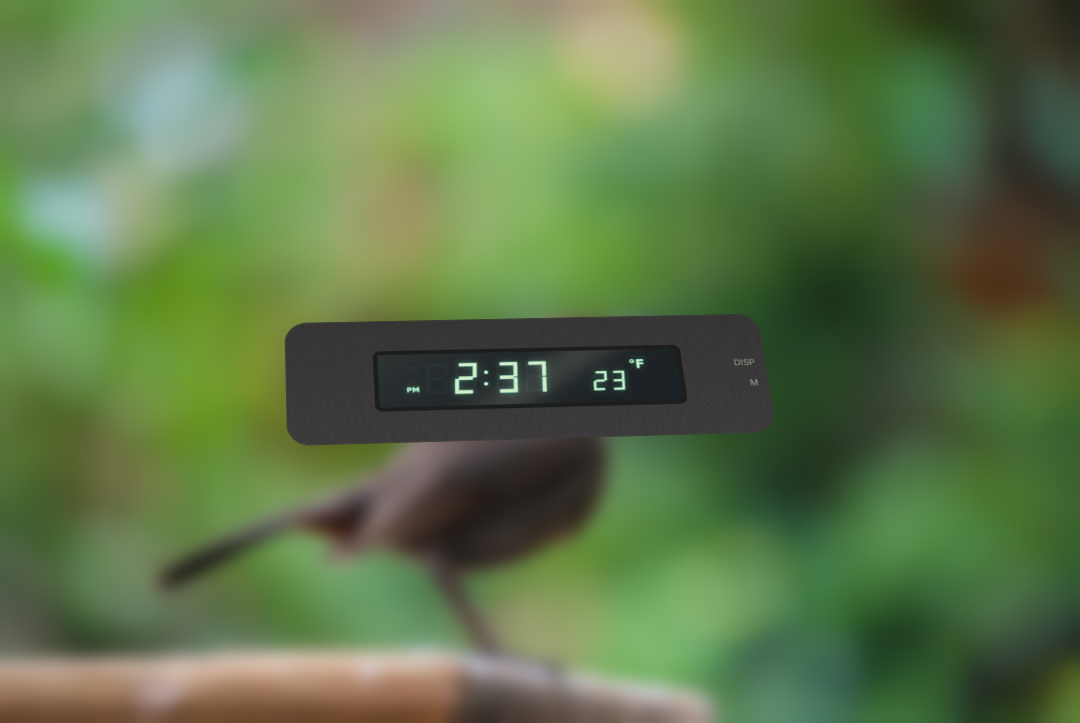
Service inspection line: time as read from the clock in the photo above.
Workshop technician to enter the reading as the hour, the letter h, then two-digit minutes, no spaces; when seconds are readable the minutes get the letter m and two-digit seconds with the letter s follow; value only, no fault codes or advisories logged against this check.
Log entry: 2h37
